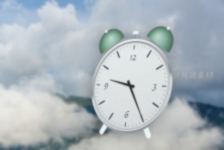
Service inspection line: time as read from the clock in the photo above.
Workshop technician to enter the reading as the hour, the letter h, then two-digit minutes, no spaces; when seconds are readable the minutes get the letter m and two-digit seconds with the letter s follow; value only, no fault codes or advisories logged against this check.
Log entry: 9h25
